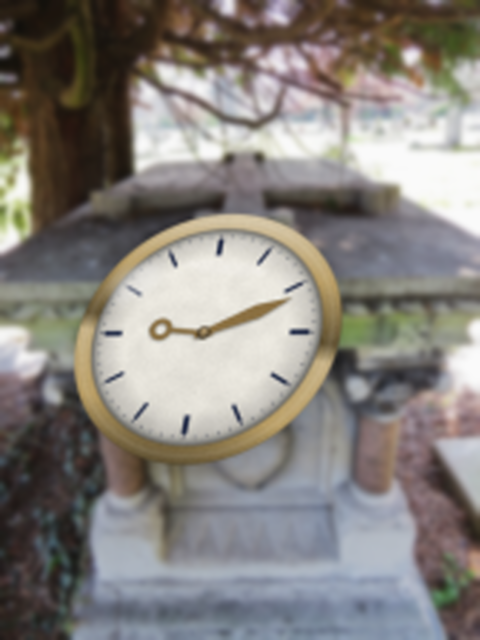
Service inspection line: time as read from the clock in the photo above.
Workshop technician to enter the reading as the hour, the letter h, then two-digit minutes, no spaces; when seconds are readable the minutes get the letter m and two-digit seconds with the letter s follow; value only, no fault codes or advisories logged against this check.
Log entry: 9h11
